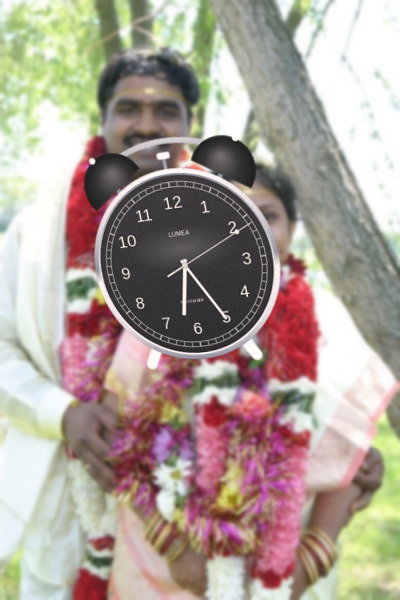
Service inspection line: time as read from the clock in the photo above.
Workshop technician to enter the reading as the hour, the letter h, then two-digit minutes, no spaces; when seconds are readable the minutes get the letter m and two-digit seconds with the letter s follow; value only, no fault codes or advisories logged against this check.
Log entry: 6h25m11s
